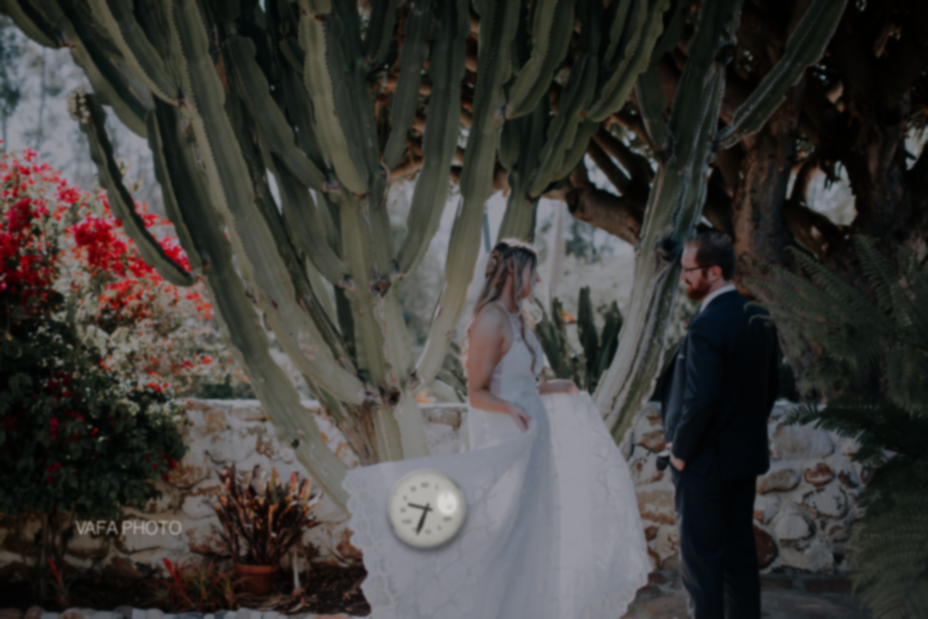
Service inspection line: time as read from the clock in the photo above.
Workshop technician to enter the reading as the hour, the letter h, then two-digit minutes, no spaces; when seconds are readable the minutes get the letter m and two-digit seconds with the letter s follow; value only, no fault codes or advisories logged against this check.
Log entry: 9h34
